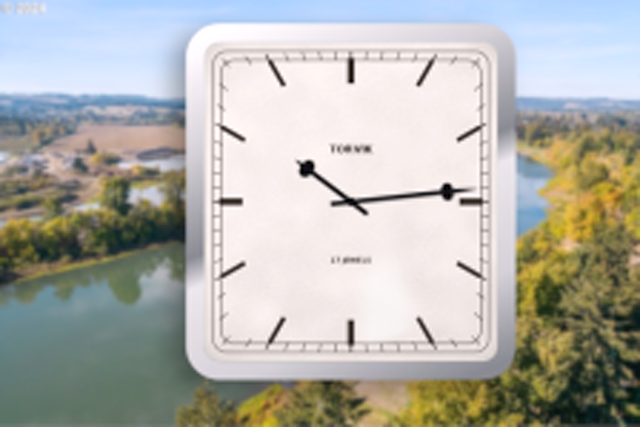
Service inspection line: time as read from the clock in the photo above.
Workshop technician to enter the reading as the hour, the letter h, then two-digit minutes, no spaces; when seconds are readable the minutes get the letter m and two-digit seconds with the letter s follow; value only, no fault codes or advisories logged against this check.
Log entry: 10h14
